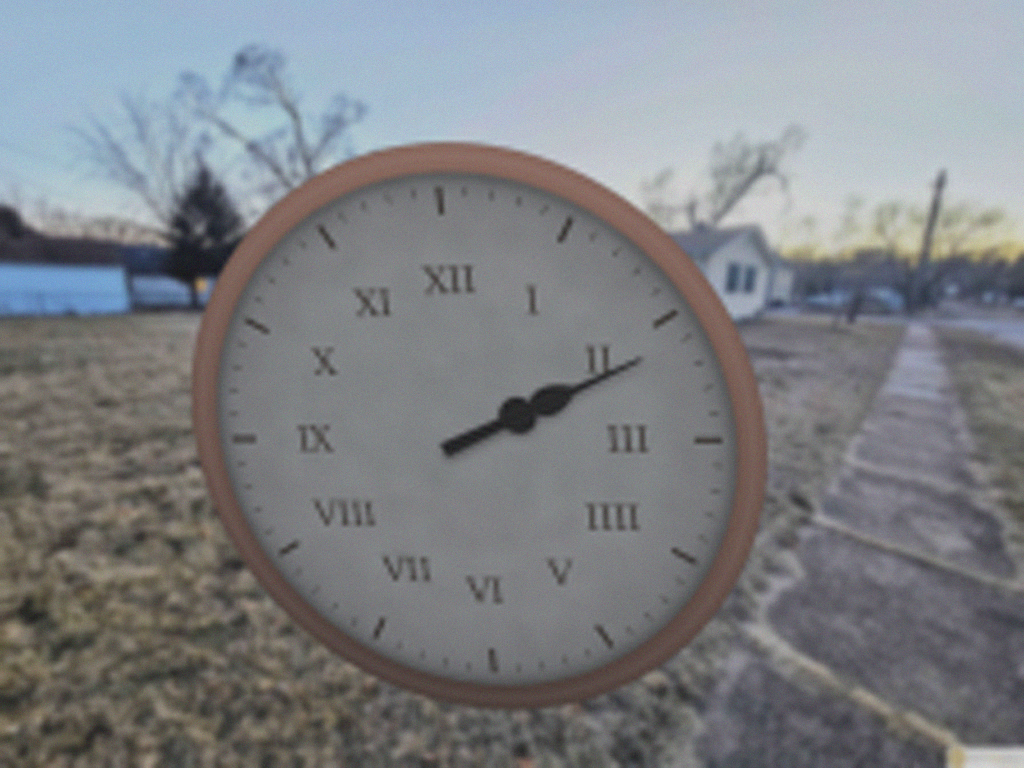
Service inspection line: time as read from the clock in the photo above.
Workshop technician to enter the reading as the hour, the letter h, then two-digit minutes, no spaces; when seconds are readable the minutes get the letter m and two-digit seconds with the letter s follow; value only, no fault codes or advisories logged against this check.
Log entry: 2h11
